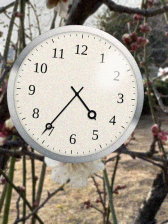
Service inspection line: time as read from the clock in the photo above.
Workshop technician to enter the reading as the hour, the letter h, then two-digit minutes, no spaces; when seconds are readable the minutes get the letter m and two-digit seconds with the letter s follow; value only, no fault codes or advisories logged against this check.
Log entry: 4h36
